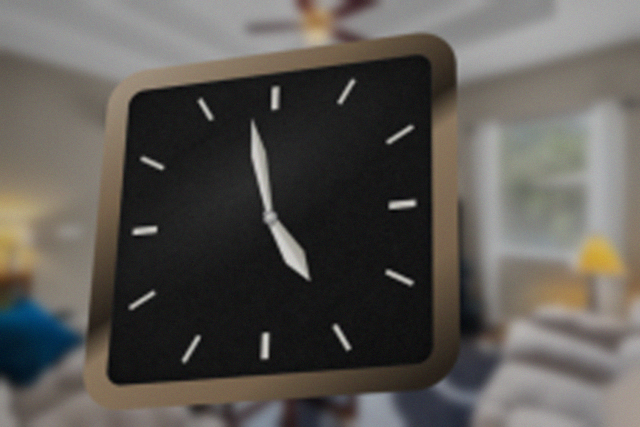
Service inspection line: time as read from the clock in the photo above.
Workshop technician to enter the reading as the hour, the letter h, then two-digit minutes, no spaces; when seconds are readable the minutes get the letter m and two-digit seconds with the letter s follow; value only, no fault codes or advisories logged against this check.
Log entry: 4h58
